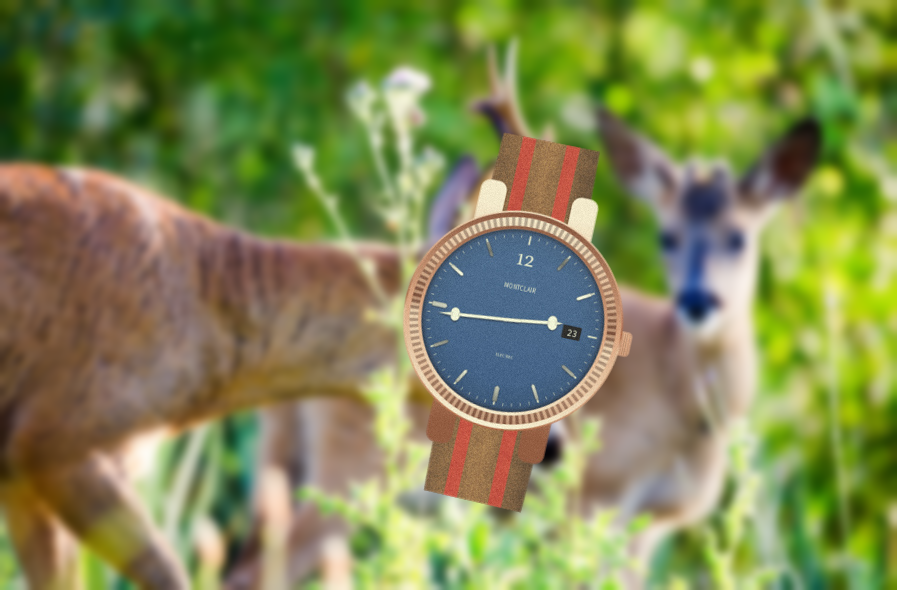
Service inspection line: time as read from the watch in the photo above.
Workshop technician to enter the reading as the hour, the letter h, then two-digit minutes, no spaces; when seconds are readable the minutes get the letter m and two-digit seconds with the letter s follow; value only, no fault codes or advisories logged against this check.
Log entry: 2h44
